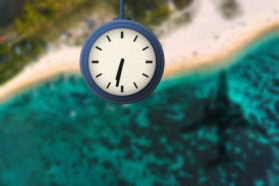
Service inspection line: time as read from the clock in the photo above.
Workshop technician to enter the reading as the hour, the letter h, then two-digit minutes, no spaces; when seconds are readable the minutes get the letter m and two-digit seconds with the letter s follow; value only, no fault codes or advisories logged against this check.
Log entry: 6h32
